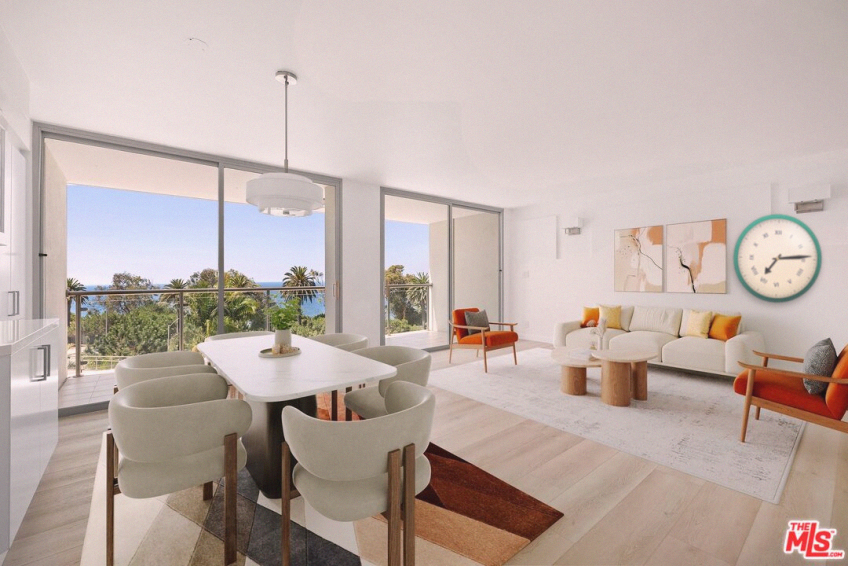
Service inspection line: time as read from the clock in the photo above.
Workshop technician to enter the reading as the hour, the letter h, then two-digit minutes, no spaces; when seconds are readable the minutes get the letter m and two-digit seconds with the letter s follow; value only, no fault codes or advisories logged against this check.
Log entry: 7h14
